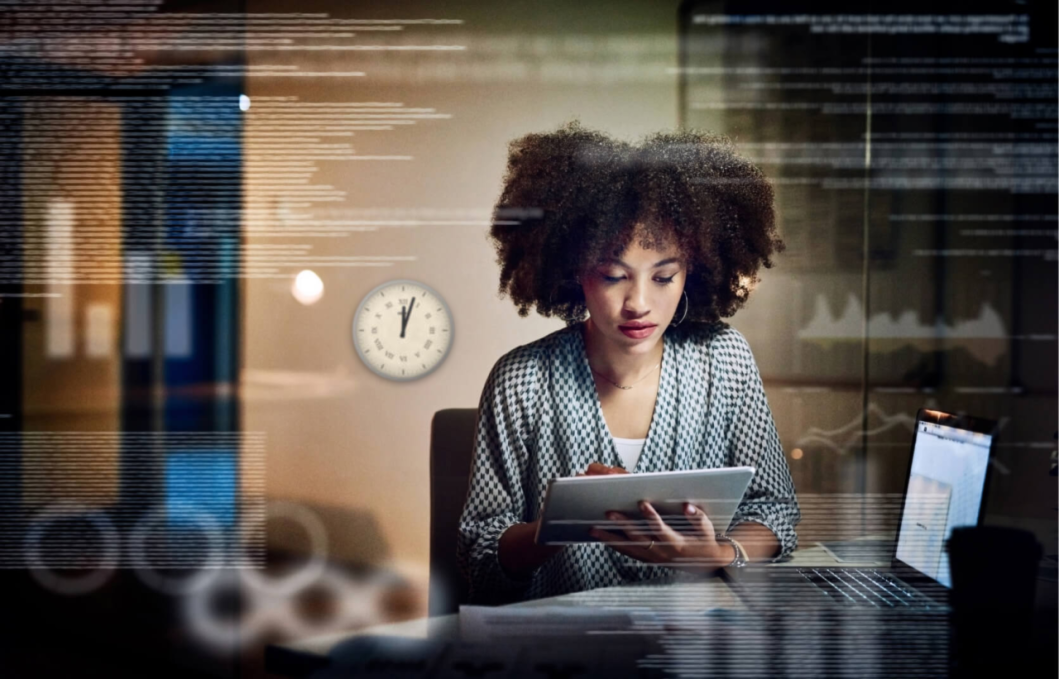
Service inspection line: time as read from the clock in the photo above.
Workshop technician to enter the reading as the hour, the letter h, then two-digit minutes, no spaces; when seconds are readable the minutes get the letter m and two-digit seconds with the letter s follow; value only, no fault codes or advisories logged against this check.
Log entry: 12h03
